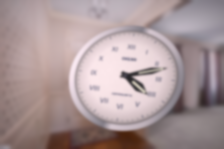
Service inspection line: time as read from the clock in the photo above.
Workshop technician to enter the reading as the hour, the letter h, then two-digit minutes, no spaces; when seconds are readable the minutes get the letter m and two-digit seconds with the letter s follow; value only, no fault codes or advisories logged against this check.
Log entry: 4h12
